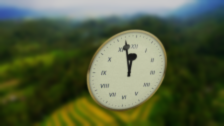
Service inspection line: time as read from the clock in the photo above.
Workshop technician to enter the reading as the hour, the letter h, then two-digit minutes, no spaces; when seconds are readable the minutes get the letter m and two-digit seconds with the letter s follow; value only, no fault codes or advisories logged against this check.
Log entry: 11h57
